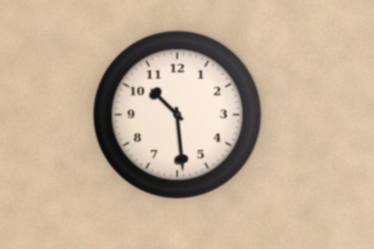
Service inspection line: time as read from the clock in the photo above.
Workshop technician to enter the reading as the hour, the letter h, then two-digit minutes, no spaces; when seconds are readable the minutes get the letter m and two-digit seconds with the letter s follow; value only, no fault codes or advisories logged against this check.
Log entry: 10h29
